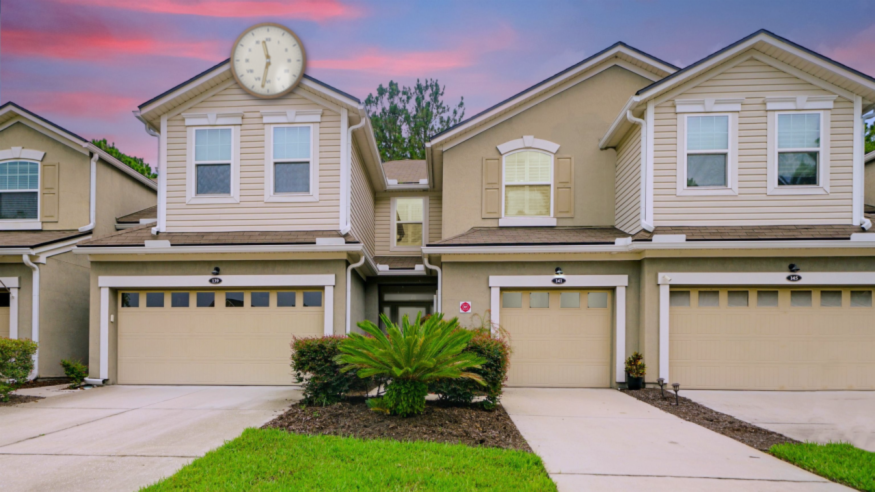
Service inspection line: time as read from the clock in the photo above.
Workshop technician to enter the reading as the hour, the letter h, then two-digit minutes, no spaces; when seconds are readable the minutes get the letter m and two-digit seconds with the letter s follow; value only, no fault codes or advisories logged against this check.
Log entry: 11h32
